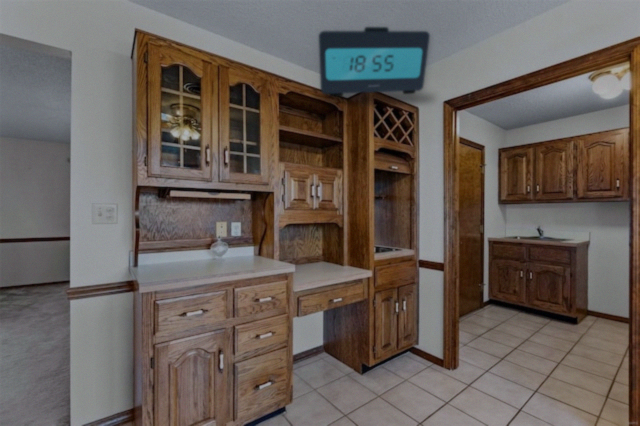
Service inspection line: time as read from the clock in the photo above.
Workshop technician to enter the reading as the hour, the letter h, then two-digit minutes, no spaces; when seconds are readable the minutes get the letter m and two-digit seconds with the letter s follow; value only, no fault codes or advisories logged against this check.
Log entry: 18h55
